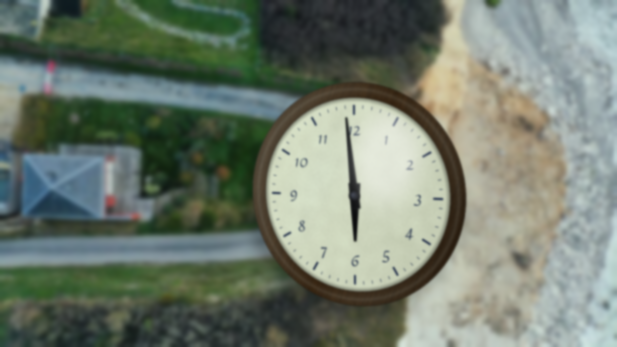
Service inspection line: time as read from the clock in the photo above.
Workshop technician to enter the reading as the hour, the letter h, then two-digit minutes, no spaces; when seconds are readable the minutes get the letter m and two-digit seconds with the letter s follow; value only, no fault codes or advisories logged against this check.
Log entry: 5h59
